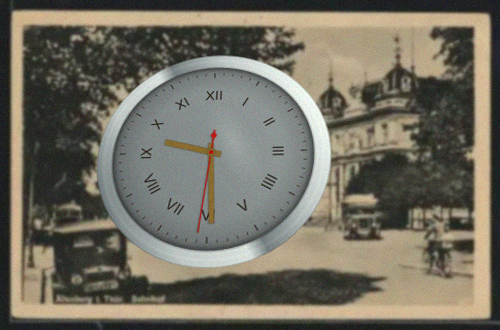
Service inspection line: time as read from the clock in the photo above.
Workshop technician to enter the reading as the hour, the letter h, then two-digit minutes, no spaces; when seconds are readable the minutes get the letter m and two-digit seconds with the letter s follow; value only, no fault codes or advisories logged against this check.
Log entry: 9h29m31s
